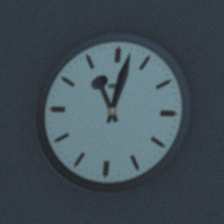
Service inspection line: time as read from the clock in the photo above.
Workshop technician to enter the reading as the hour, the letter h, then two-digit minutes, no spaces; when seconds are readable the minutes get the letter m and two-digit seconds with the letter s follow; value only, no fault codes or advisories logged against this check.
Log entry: 11h02
